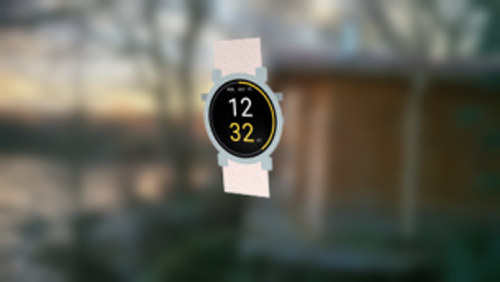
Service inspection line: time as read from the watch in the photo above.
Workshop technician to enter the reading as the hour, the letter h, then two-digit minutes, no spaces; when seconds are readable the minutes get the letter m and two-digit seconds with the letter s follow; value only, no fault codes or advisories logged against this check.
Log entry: 12h32
